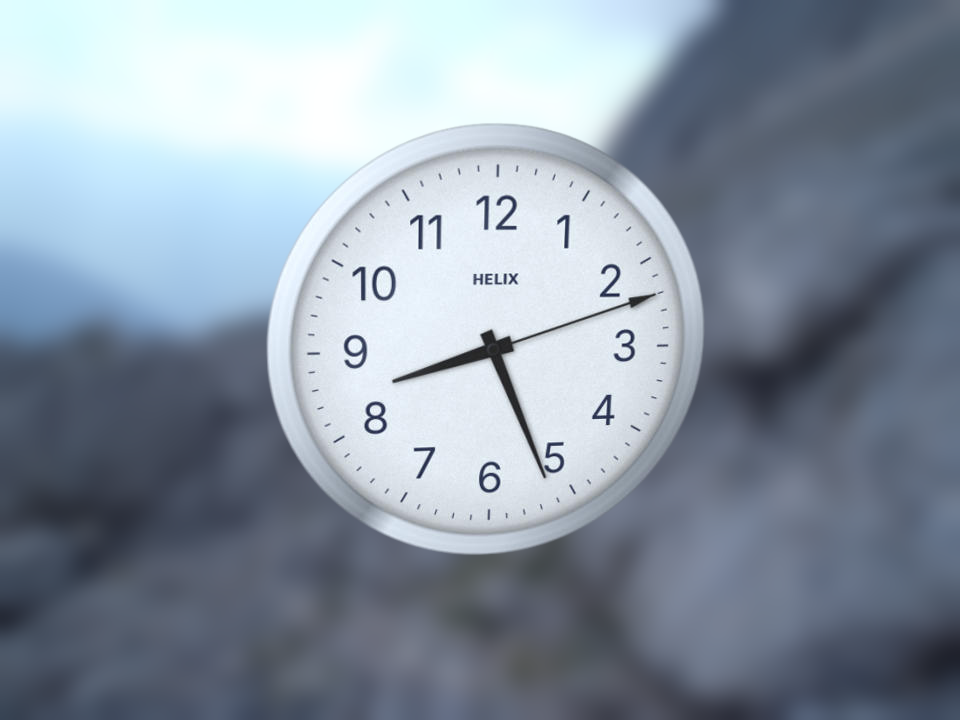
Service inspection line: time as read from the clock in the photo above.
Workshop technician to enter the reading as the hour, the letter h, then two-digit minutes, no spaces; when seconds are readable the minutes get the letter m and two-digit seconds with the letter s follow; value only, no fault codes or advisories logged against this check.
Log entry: 8h26m12s
